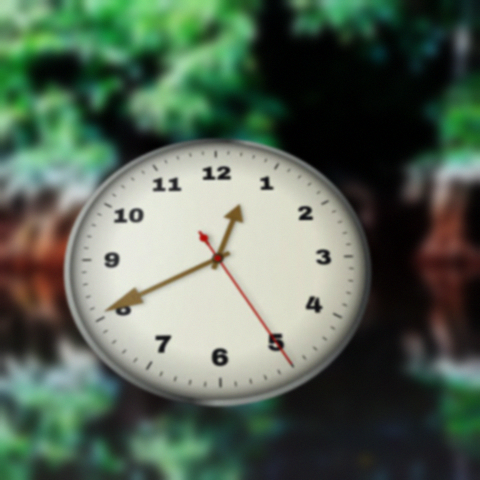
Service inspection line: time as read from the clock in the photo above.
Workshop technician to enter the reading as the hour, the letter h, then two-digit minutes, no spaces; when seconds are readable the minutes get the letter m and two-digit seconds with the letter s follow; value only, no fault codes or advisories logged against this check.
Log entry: 12h40m25s
